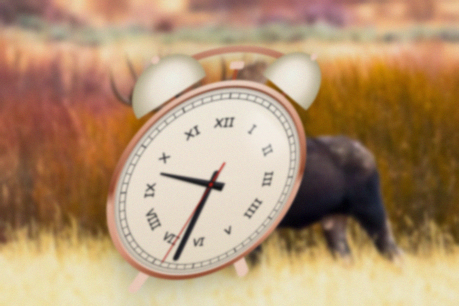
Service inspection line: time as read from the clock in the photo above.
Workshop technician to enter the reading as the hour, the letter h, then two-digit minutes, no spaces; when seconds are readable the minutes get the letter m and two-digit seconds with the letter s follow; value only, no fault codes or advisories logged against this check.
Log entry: 9h32m34s
